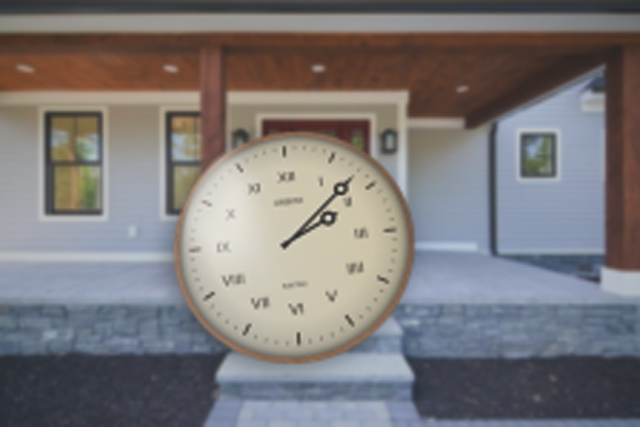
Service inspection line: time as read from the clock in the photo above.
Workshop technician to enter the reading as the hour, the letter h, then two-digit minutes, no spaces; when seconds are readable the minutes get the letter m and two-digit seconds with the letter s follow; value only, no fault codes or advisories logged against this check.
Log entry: 2h08
